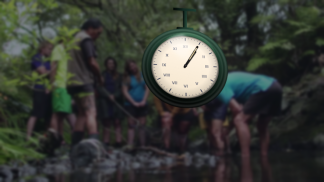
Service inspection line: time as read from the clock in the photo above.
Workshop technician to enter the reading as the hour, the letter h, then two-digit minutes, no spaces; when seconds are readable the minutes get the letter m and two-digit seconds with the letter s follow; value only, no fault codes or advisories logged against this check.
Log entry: 1h05
